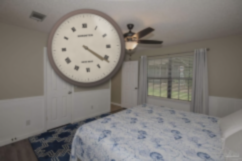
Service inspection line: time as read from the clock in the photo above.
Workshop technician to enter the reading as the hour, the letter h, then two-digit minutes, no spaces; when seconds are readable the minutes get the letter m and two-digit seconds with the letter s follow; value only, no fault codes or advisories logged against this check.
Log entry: 4h21
